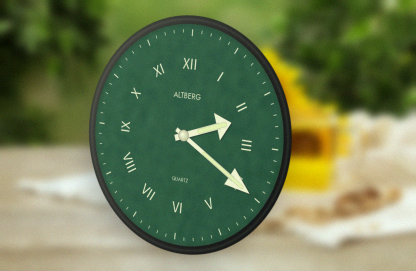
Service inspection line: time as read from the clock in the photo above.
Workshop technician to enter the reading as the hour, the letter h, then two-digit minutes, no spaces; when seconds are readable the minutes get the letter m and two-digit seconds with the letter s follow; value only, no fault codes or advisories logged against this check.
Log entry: 2h20
